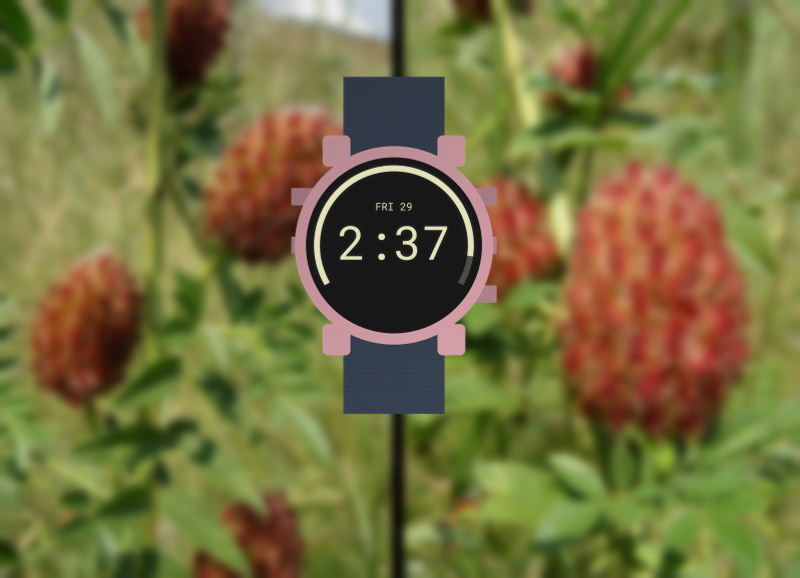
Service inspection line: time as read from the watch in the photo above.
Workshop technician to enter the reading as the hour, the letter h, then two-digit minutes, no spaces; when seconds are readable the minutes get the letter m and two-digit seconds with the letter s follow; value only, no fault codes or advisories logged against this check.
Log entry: 2h37
